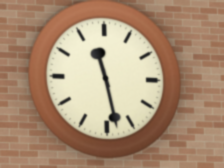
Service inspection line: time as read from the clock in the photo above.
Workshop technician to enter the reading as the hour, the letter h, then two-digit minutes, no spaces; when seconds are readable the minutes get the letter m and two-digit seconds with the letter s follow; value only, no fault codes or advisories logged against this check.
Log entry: 11h28
